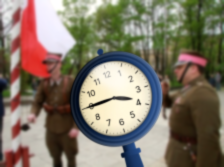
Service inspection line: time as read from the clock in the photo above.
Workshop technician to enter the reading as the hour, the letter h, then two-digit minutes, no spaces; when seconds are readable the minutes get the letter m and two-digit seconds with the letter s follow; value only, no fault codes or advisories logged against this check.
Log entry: 3h45
